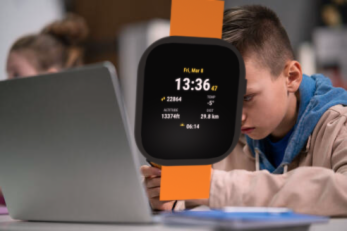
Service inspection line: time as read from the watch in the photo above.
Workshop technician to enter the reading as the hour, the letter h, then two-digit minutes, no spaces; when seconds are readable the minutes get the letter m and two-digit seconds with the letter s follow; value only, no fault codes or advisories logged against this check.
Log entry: 13h36
